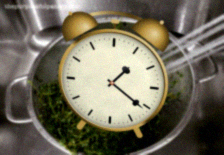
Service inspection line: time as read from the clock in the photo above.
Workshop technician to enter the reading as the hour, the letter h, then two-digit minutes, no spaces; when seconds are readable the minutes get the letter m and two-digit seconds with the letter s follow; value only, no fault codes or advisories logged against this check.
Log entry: 1h21
